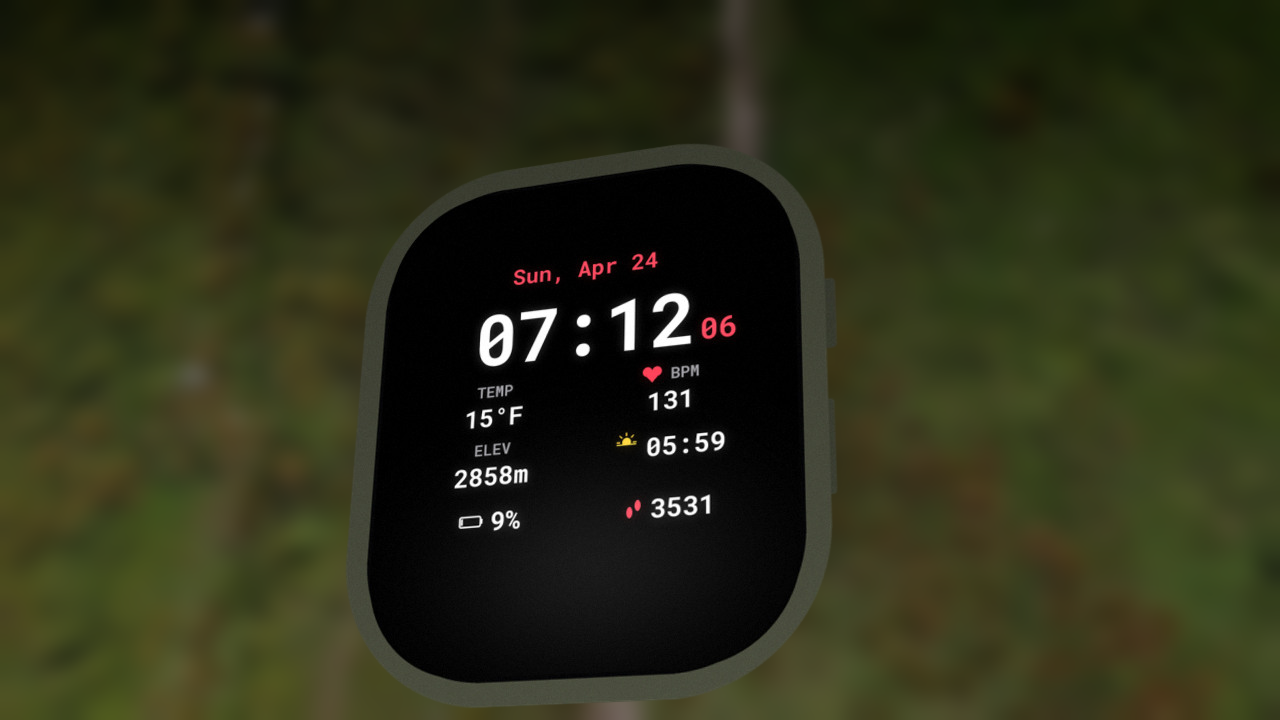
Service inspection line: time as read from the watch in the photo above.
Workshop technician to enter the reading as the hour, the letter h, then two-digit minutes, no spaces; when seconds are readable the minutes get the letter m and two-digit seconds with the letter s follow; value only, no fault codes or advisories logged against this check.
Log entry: 7h12m06s
